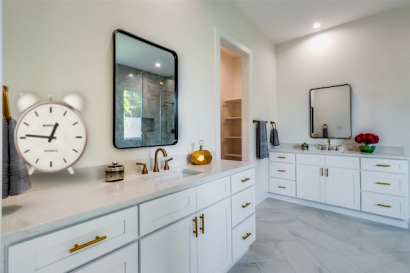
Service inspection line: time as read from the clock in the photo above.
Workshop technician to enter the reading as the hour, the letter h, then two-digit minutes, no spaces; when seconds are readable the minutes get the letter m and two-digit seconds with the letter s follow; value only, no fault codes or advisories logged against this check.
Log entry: 12h46
